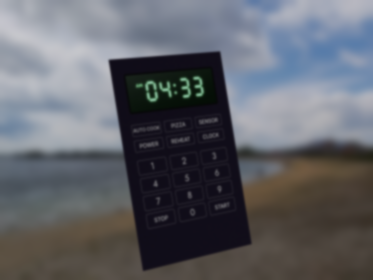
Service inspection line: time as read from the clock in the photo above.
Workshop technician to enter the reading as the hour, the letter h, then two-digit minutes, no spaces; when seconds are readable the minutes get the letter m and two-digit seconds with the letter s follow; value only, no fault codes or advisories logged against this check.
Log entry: 4h33
